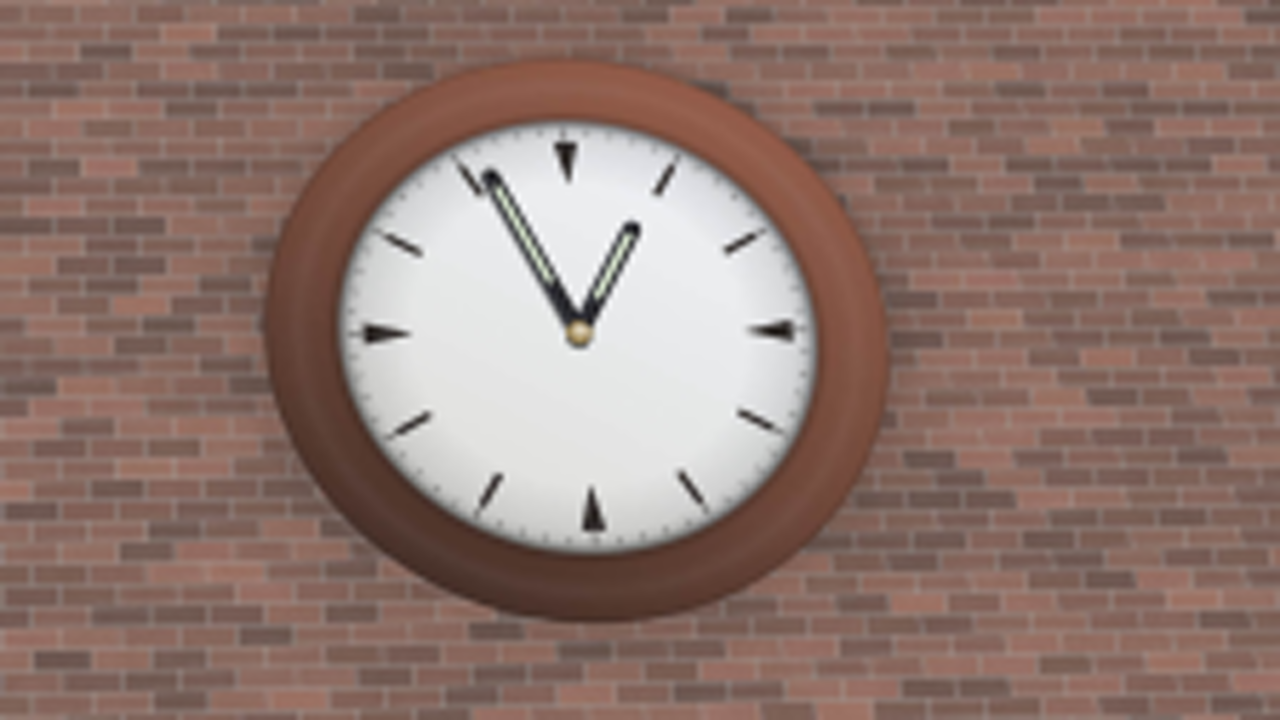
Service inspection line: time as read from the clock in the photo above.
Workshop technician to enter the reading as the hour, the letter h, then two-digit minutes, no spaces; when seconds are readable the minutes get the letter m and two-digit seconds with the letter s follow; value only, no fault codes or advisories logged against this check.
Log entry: 12h56
